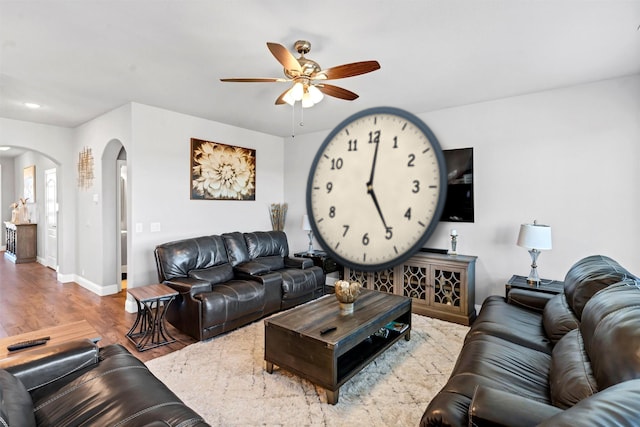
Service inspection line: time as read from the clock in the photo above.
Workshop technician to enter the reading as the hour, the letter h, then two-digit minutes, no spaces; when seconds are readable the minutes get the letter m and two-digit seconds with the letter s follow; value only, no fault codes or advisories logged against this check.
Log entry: 5h01
